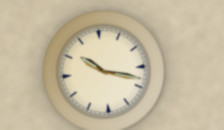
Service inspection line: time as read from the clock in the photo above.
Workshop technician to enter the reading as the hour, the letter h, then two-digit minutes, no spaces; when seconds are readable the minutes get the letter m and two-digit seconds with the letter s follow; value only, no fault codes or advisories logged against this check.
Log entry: 10h18
